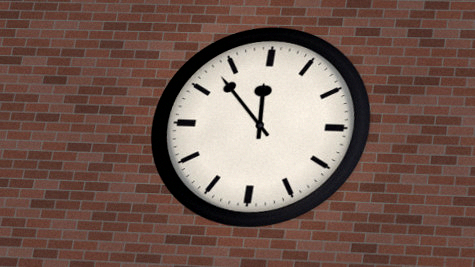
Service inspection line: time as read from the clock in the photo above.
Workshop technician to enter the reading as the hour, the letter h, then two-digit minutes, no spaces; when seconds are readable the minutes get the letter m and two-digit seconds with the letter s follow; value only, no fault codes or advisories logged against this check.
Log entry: 11h53
